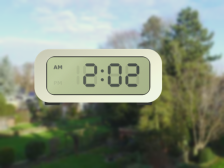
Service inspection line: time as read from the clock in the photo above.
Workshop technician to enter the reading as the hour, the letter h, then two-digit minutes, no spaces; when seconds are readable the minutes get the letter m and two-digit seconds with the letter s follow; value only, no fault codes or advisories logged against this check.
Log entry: 2h02
